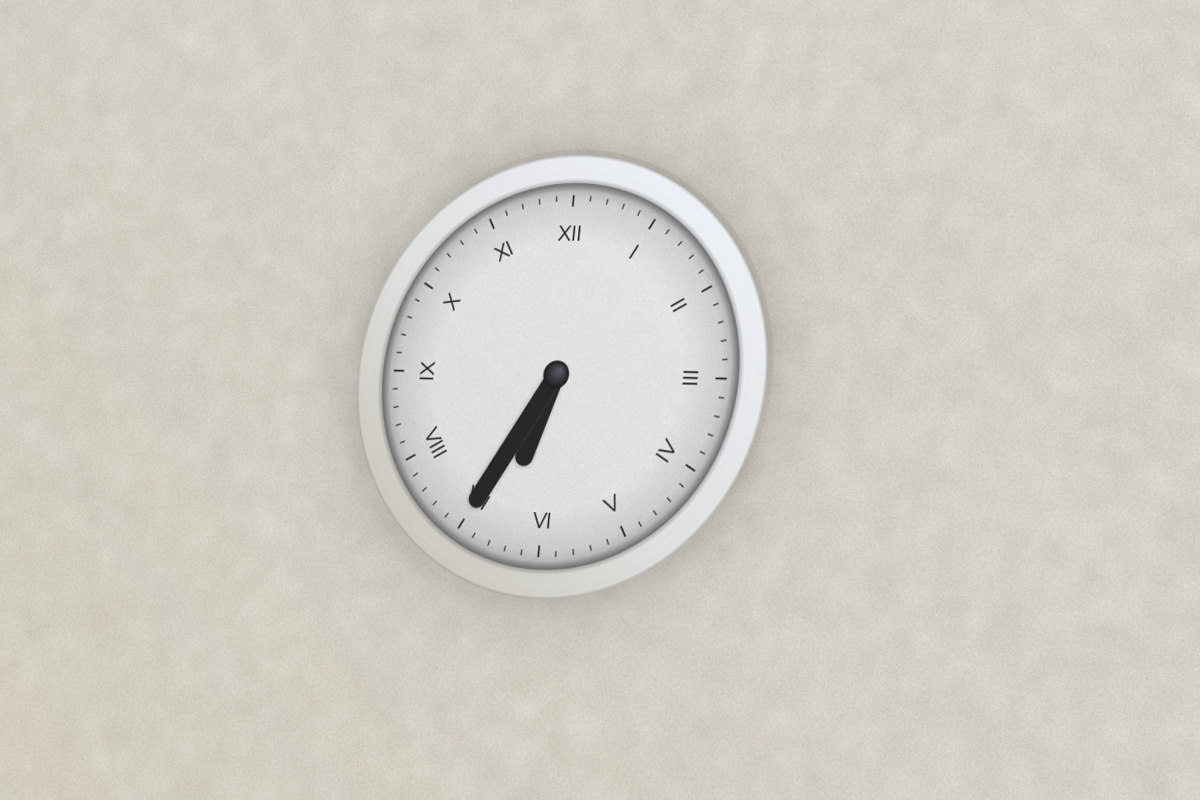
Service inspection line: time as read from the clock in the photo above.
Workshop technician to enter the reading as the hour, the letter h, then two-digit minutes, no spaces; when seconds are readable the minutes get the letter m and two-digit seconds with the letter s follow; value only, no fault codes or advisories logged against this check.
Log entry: 6h35
